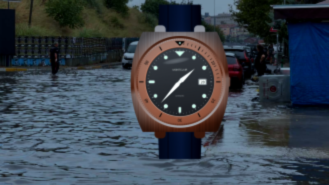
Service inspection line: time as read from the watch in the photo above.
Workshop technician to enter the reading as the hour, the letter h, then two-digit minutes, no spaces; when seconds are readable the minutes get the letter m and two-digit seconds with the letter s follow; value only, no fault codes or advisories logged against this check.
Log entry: 1h37
